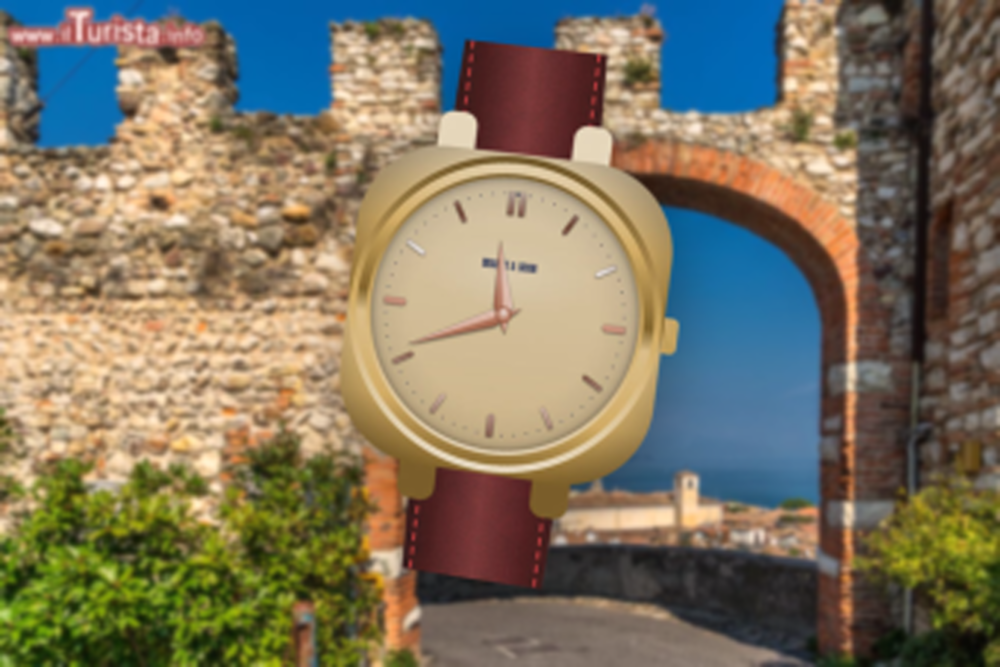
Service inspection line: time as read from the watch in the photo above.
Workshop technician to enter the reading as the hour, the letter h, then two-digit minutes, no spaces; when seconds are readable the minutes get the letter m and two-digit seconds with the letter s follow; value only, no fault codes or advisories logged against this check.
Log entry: 11h41
